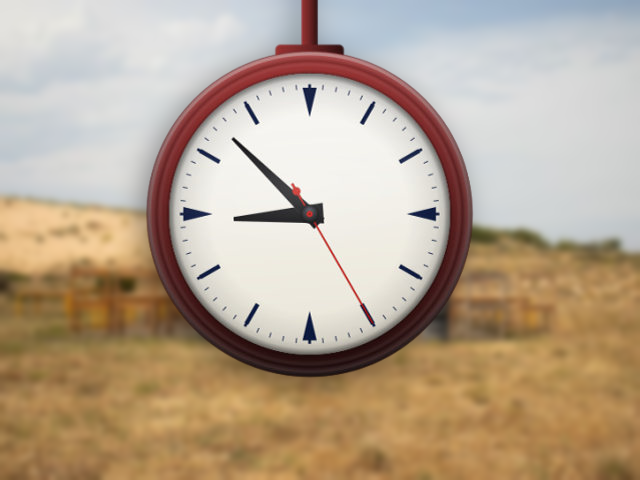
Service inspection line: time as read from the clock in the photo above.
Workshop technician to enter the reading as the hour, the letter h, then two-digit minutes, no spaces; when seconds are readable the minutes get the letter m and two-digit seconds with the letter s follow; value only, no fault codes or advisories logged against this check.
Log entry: 8h52m25s
